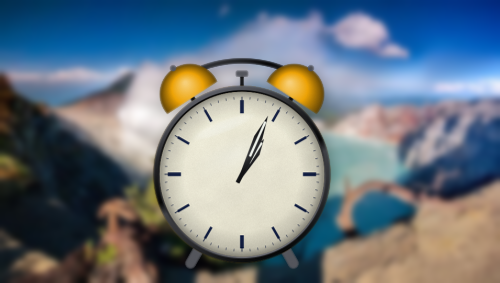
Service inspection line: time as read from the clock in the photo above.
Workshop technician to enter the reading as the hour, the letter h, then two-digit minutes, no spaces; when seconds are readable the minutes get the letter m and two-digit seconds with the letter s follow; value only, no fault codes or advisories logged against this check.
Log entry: 1h04
